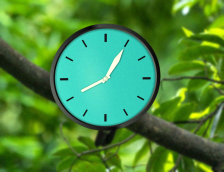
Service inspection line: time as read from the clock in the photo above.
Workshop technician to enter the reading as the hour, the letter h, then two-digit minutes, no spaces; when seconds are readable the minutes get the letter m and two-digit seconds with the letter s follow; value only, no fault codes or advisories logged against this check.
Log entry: 8h05
